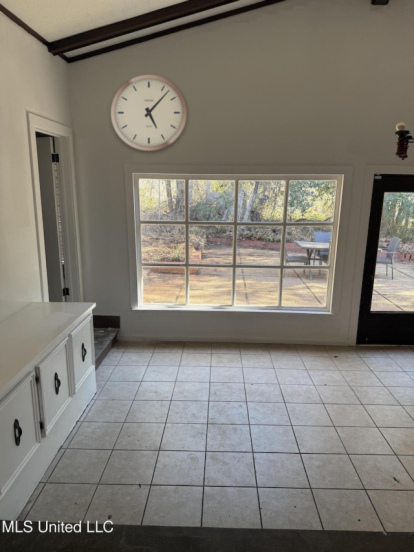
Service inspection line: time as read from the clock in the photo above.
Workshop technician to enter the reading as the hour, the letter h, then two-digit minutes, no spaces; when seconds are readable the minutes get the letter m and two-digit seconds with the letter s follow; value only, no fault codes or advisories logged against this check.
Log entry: 5h07
